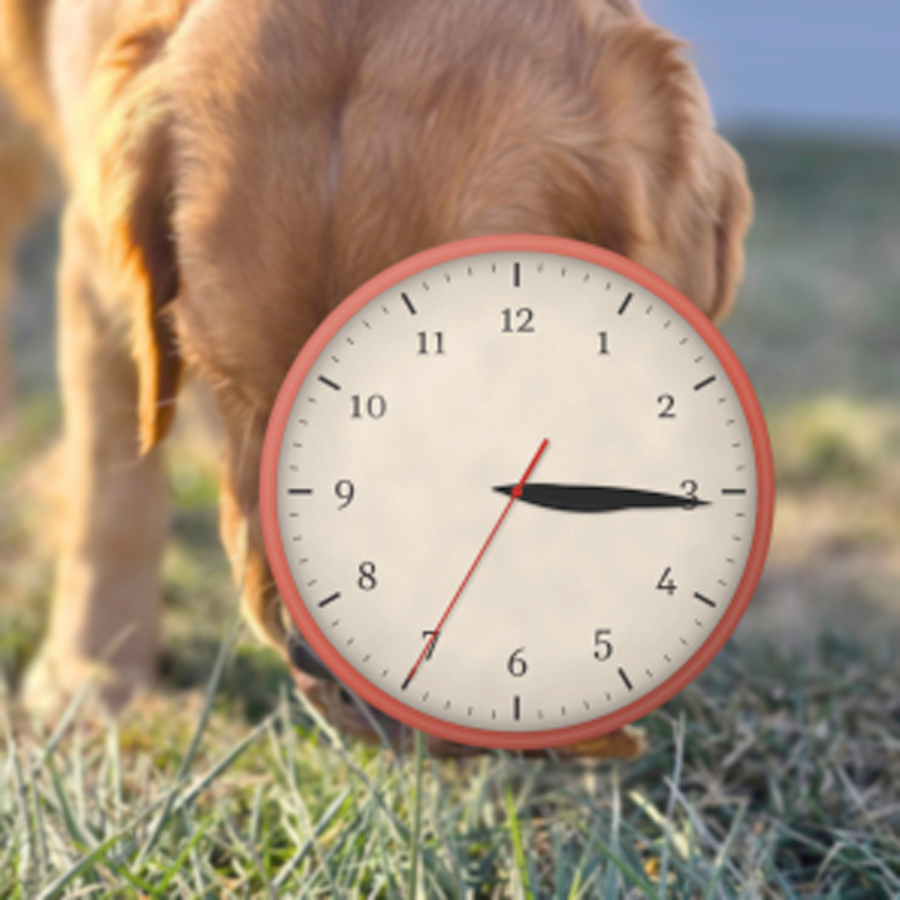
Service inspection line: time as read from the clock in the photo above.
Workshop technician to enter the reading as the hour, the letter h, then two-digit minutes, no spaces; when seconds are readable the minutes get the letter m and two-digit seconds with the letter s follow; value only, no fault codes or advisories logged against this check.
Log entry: 3h15m35s
